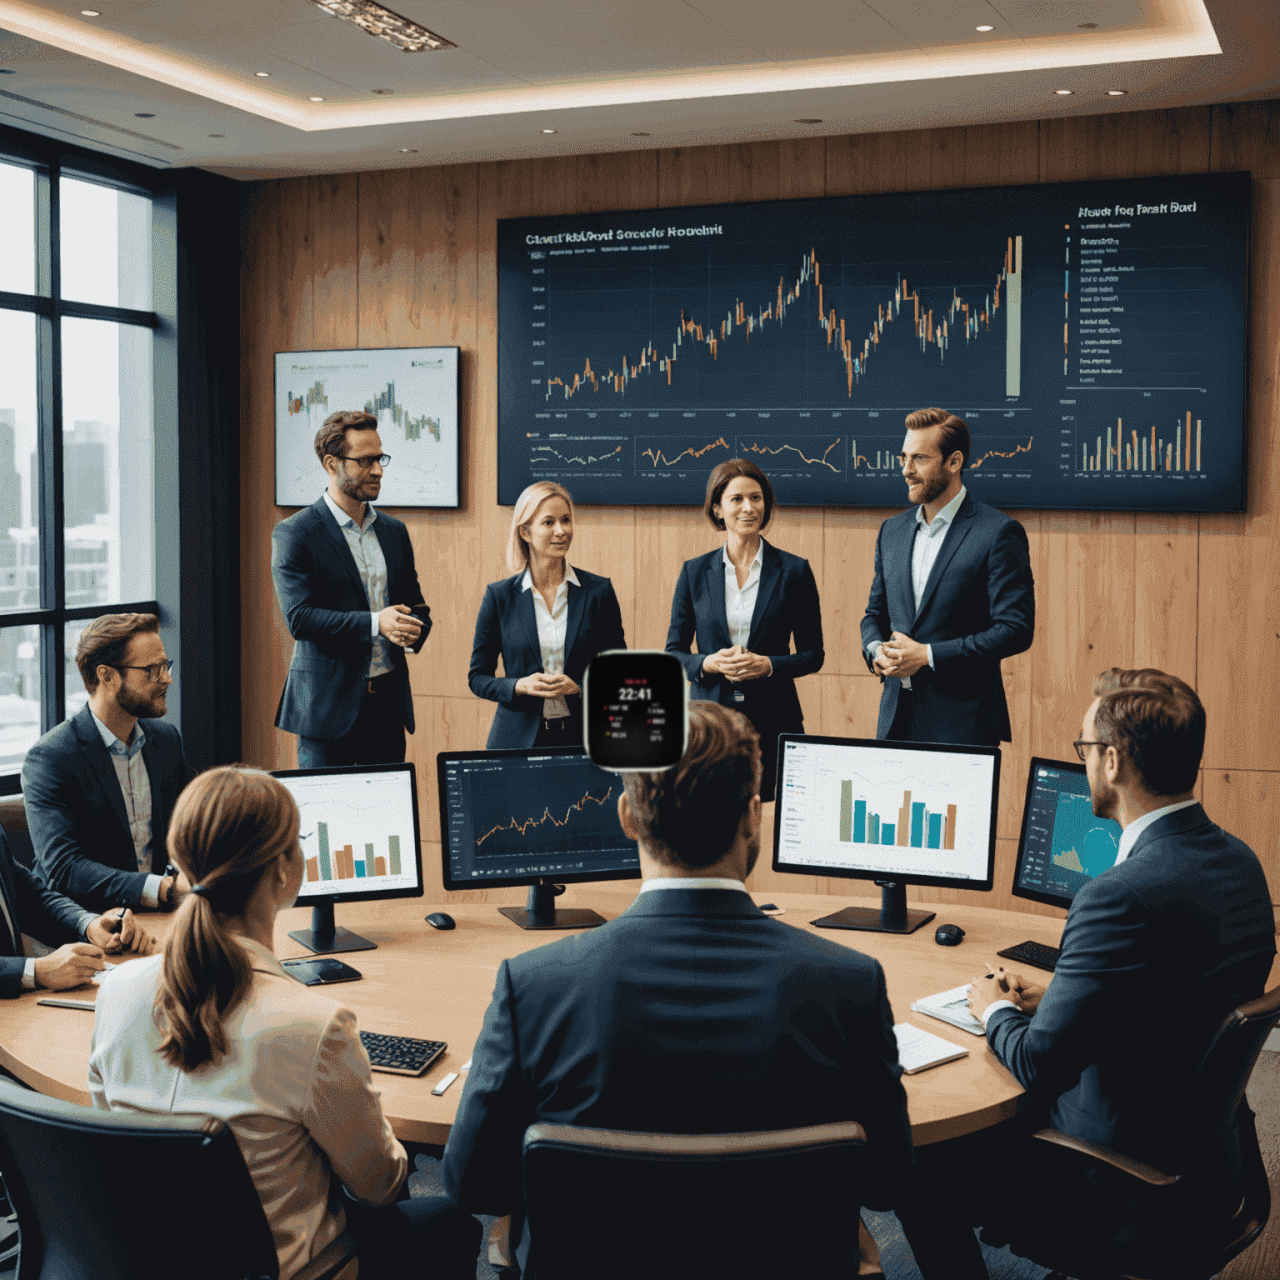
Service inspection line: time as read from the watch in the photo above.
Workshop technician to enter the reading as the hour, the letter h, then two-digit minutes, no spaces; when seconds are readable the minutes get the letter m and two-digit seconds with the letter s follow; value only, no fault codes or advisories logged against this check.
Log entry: 22h41
